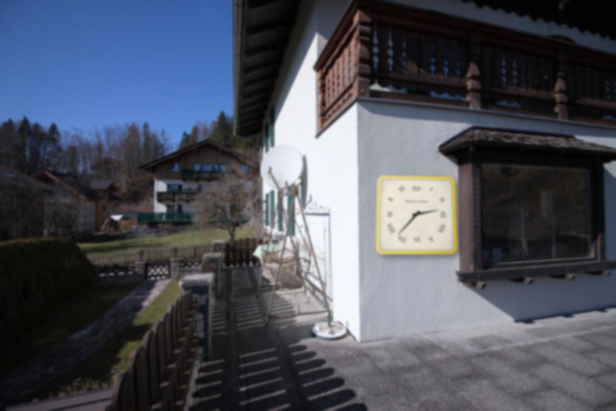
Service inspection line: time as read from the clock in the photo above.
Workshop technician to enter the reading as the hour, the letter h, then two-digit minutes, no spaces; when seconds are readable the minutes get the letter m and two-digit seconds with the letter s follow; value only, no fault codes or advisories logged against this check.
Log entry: 2h37
